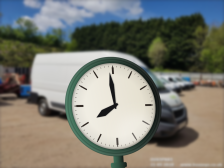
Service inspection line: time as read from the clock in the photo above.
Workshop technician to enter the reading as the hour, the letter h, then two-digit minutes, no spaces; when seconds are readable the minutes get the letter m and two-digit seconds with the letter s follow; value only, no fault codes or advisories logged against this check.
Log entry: 7h59
